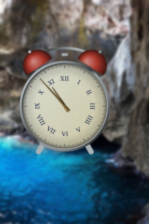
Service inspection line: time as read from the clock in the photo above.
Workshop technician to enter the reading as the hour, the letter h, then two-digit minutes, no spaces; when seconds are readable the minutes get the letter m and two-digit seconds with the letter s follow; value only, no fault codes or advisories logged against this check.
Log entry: 10h53
